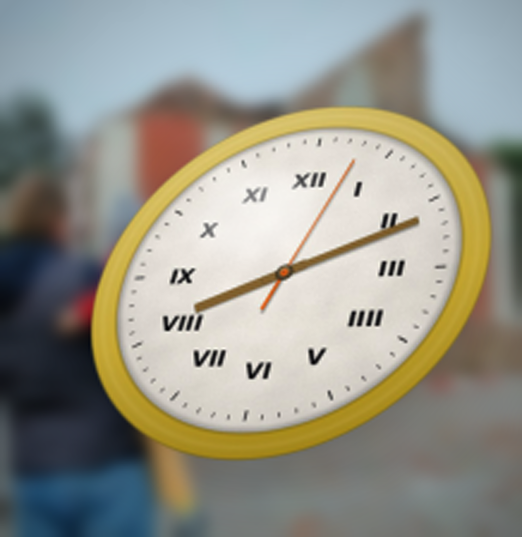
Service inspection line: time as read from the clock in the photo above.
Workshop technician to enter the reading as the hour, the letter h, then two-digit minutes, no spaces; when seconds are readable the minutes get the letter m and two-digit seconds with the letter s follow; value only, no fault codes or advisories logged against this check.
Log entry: 8h11m03s
